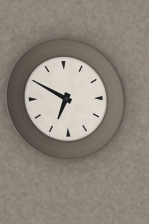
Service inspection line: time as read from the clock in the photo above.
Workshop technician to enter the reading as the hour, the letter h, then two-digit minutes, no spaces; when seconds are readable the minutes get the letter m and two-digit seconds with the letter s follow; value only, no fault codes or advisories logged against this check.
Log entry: 6h50
